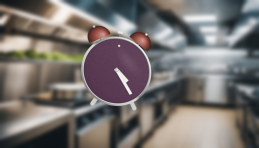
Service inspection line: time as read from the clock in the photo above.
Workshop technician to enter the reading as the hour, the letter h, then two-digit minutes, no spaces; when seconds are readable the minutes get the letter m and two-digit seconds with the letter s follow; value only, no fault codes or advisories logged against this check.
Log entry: 4h24
